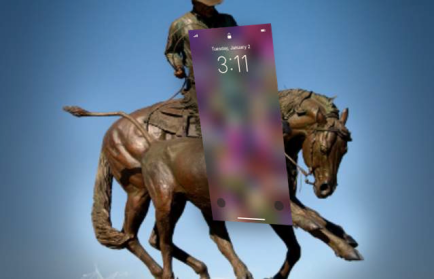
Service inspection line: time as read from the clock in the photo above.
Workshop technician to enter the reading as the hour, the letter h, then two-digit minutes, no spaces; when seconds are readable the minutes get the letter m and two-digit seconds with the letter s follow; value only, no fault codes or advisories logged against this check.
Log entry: 3h11
